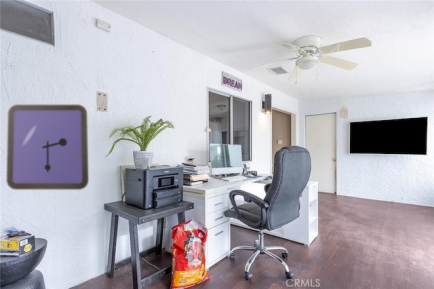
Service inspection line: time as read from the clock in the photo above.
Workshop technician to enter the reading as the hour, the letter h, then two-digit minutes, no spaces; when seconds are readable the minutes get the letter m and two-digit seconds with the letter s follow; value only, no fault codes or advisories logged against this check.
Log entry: 2h30
